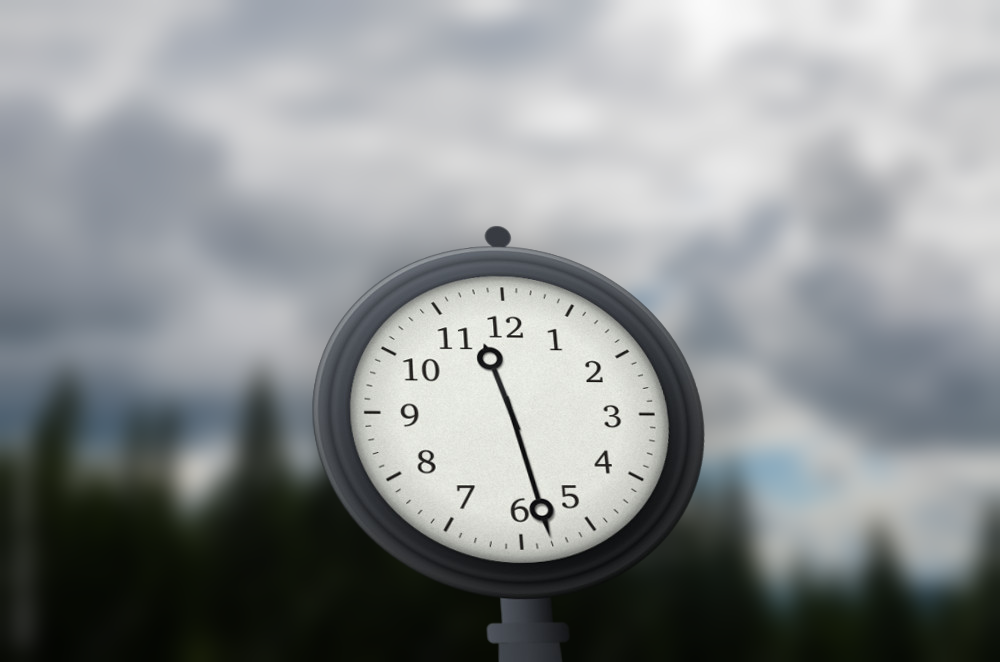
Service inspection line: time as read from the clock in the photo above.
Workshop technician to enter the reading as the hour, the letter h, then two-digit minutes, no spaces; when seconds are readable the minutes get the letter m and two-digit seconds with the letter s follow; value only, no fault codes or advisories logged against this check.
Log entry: 11h28
